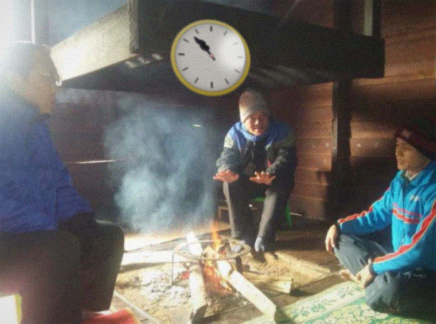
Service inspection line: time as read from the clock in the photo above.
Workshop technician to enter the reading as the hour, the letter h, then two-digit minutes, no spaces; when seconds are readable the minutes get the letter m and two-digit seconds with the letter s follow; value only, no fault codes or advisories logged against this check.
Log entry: 10h53
